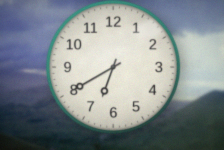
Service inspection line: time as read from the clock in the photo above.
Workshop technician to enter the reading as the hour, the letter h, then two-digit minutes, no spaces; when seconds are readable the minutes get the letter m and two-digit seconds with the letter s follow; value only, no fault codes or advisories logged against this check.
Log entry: 6h40
